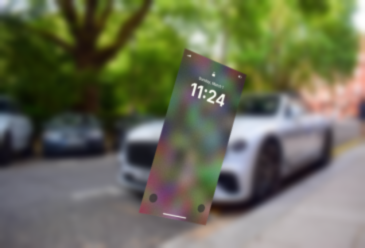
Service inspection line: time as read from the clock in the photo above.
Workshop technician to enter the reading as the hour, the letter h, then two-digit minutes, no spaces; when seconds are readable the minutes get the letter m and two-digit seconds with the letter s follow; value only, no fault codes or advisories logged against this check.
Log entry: 11h24
